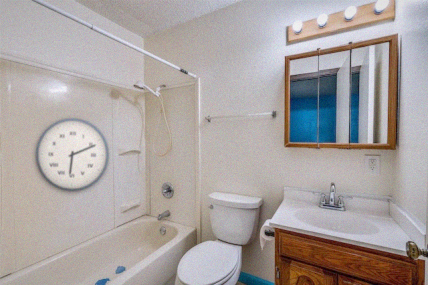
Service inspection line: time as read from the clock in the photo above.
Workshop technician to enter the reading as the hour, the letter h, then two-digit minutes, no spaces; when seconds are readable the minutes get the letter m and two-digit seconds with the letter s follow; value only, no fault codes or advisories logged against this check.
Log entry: 6h11
